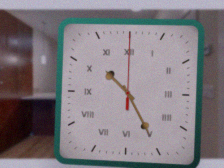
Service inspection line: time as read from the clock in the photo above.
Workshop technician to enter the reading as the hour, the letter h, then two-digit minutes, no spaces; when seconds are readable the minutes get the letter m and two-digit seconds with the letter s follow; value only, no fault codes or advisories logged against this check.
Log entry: 10h25m00s
